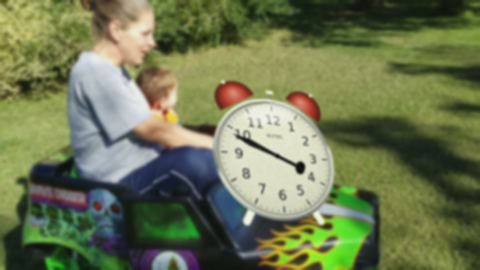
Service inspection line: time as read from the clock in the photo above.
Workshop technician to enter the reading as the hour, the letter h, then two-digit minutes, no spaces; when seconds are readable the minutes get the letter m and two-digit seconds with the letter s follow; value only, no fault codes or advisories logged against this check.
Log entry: 3h49
